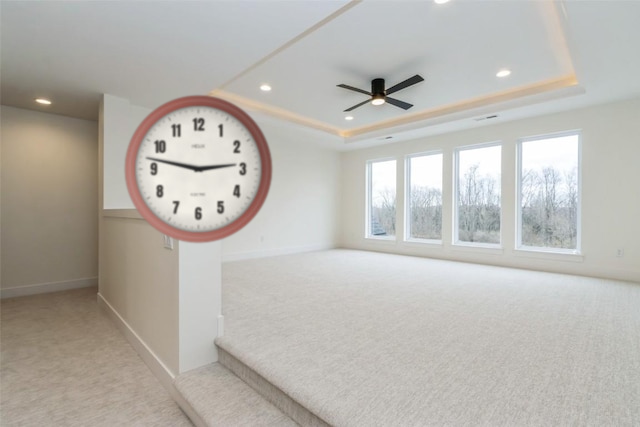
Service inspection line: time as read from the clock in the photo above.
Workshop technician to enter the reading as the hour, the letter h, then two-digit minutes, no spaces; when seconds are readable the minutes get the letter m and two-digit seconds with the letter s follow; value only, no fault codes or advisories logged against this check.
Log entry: 2h47
